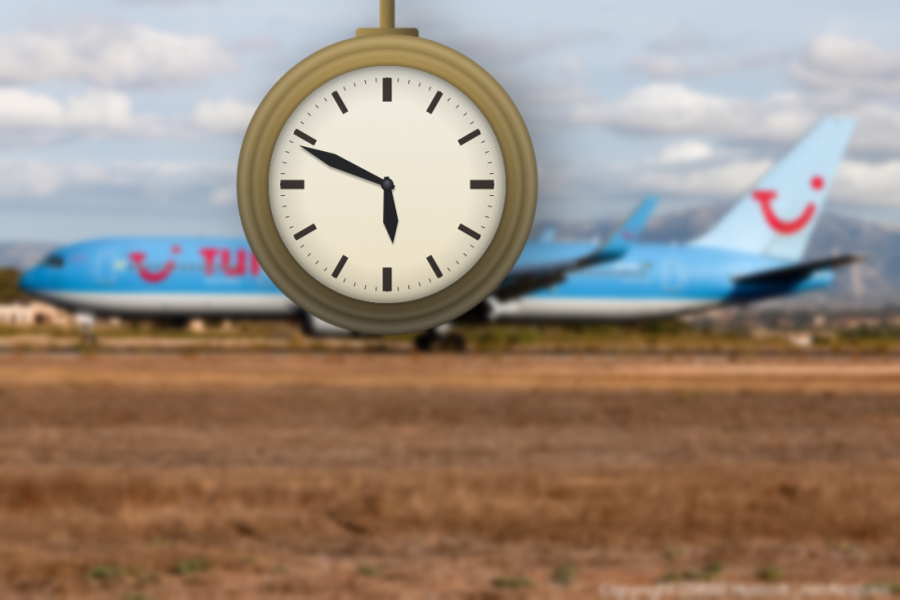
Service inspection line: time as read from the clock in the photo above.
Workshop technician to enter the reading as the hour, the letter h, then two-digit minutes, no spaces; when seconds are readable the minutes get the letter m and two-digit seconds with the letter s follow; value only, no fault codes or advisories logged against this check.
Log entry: 5h49
